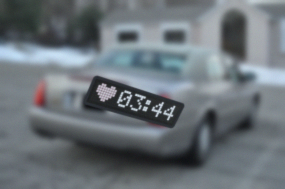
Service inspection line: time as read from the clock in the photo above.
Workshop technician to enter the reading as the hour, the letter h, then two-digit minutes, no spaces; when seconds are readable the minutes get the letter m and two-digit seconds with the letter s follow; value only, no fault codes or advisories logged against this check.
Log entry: 3h44
